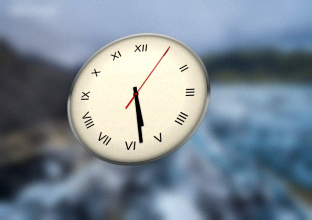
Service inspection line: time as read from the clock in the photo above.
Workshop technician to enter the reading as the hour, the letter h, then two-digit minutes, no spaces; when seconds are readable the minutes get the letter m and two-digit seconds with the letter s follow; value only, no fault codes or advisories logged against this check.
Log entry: 5h28m05s
